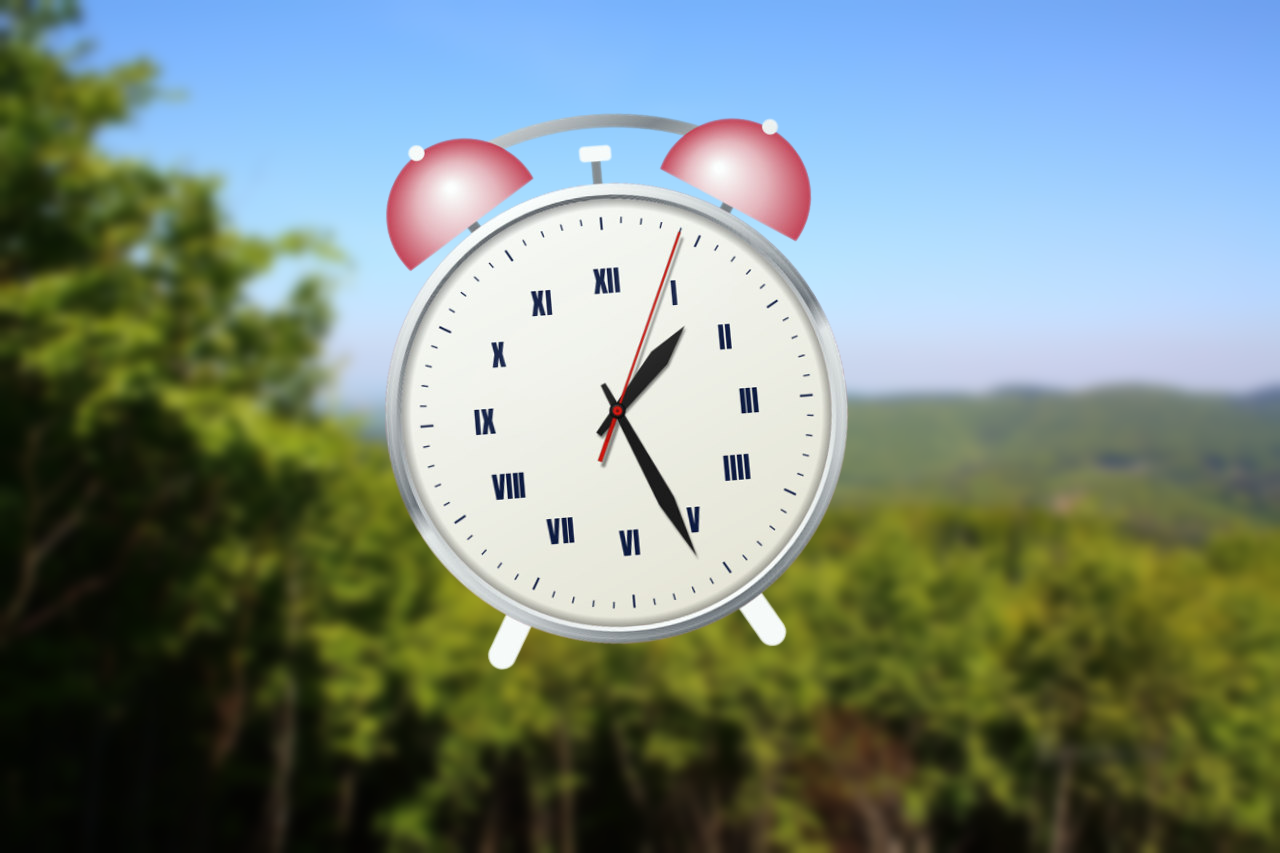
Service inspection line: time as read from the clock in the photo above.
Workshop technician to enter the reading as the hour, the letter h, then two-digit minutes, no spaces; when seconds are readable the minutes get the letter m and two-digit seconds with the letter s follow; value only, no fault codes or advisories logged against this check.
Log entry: 1h26m04s
